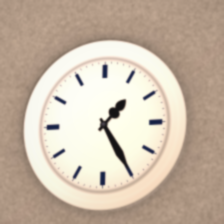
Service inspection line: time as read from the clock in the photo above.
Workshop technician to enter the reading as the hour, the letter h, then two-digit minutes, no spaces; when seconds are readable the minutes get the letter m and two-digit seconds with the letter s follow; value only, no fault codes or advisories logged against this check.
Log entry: 1h25
